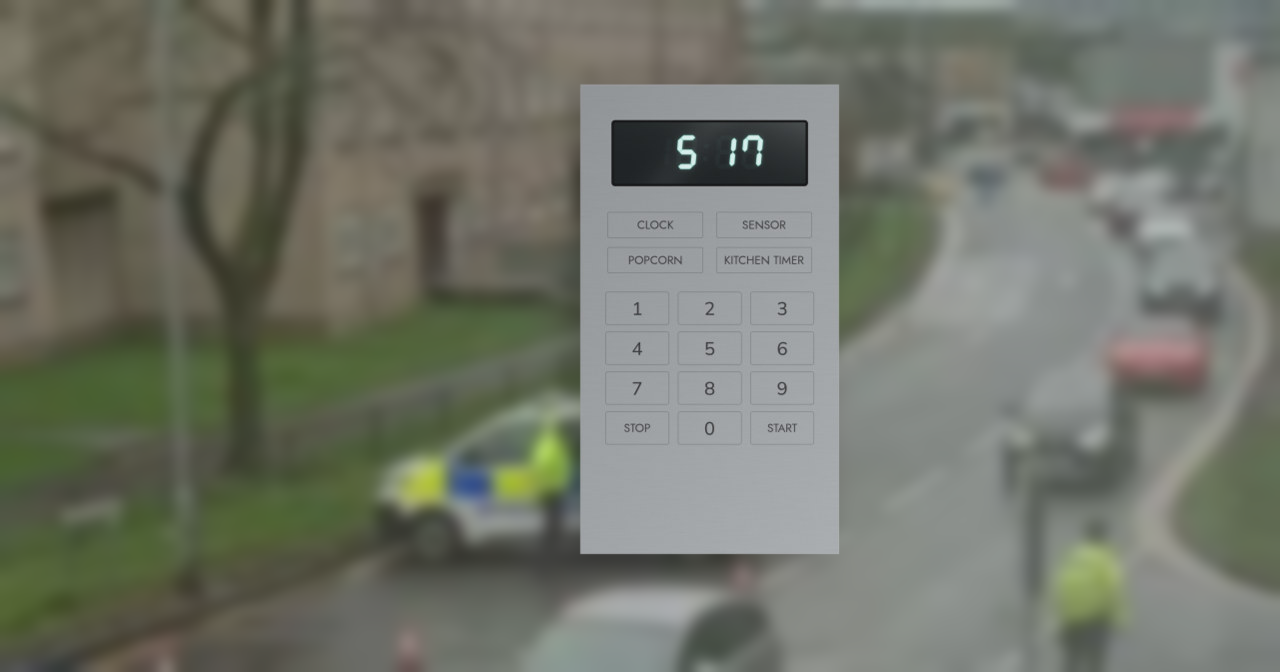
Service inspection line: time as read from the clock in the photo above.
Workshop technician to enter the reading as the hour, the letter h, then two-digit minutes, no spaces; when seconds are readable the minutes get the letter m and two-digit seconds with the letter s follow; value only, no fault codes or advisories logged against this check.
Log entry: 5h17
